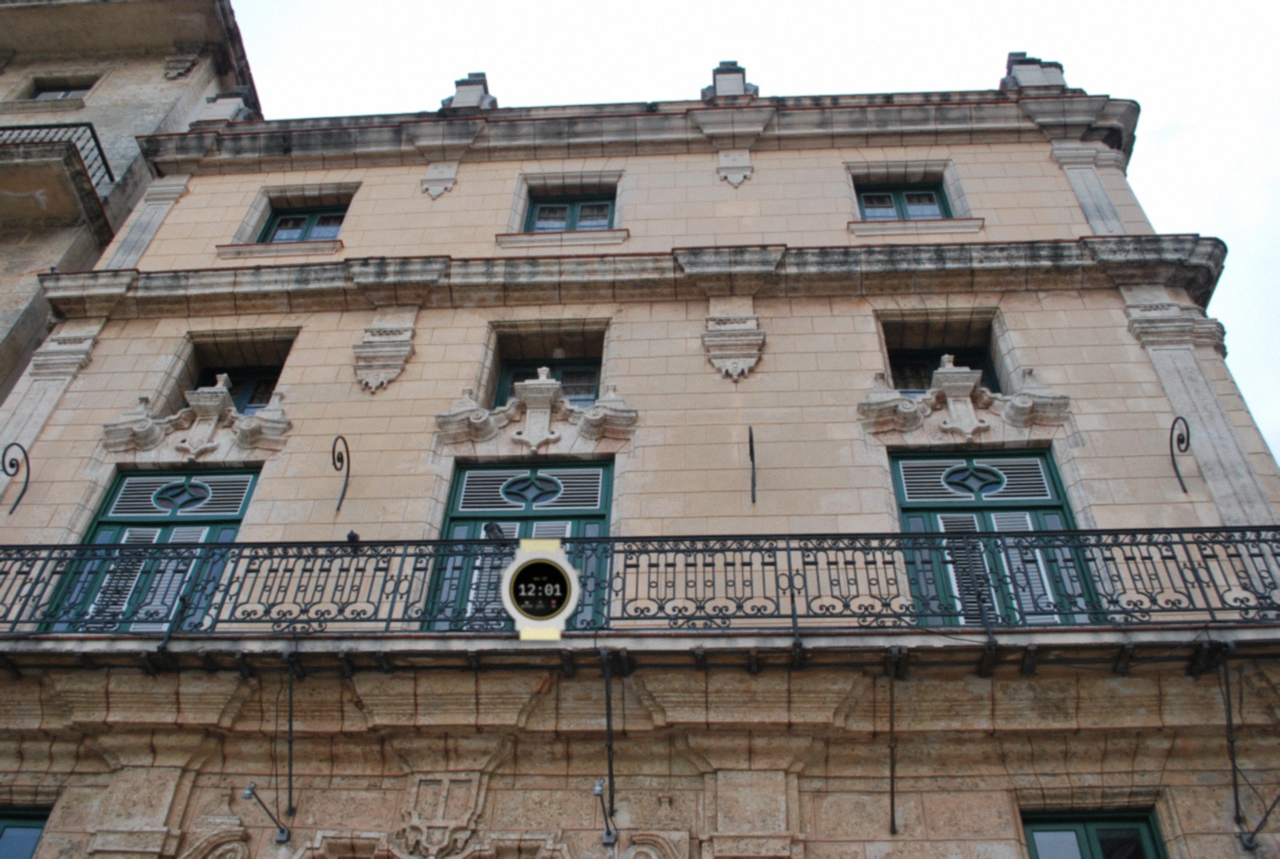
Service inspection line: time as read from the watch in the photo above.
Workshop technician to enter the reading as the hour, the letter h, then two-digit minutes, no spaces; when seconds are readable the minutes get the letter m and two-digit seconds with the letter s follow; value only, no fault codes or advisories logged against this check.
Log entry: 12h01
